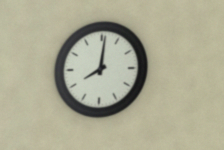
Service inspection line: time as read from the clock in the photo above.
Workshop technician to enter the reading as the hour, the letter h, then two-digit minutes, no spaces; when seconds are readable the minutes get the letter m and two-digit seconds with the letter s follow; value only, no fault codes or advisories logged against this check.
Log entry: 8h01
